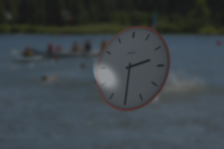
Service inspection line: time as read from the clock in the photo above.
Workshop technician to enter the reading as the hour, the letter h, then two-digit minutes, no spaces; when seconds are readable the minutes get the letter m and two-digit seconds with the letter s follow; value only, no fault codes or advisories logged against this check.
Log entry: 2h30
